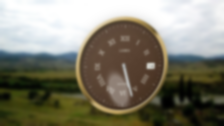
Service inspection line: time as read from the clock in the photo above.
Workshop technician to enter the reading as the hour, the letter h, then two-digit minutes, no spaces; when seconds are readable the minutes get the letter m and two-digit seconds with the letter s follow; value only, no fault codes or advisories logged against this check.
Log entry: 5h27
